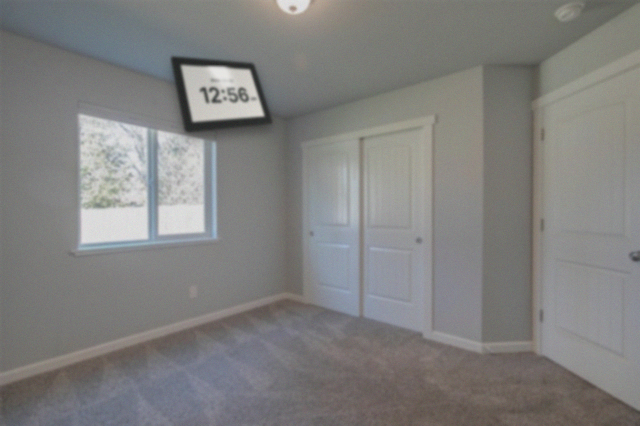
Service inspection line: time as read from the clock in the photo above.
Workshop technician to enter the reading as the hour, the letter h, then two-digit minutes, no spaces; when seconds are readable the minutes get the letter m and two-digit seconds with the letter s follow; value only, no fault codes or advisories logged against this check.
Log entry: 12h56
